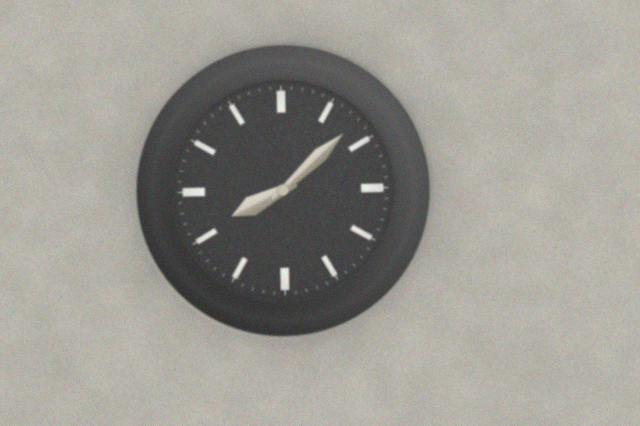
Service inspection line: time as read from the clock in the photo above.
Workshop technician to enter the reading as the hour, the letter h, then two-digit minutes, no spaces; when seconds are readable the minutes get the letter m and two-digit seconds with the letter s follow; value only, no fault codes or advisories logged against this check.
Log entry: 8h08
